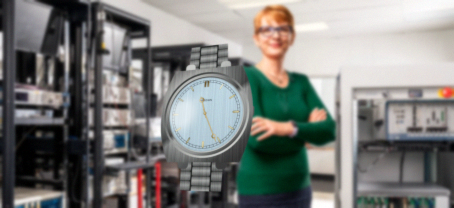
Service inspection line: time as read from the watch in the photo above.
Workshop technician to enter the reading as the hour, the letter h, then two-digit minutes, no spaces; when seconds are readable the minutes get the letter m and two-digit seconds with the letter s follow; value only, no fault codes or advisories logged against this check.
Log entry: 11h26
